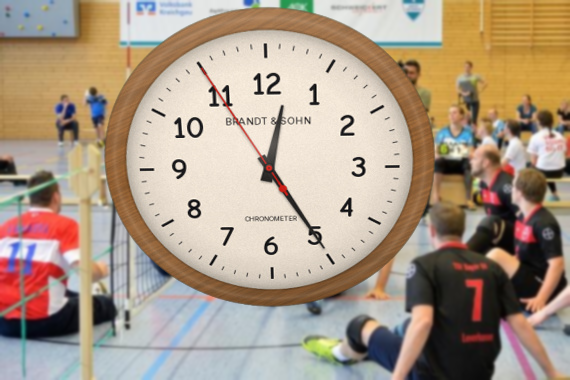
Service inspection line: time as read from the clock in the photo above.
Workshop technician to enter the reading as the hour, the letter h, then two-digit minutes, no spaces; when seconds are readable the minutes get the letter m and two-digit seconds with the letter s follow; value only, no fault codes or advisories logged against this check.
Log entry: 12h24m55s
